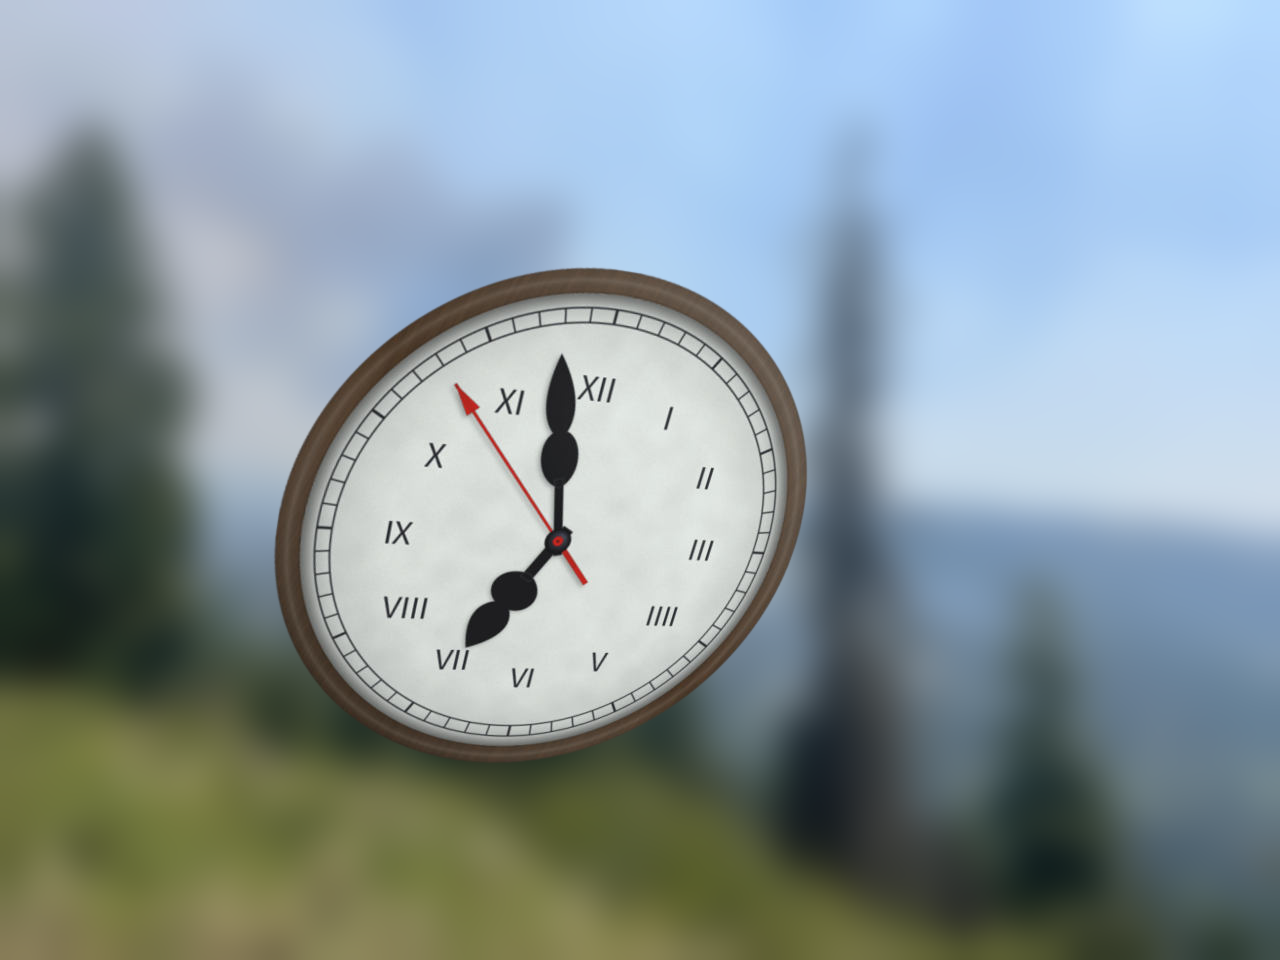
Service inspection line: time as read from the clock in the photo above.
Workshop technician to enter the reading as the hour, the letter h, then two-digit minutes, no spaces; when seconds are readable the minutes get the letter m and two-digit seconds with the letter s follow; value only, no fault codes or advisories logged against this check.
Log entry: 6h57m53s
